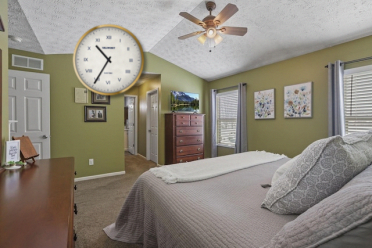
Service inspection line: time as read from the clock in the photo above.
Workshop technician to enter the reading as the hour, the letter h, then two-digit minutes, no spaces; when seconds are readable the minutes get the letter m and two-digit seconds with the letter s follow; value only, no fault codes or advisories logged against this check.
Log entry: 10h35
